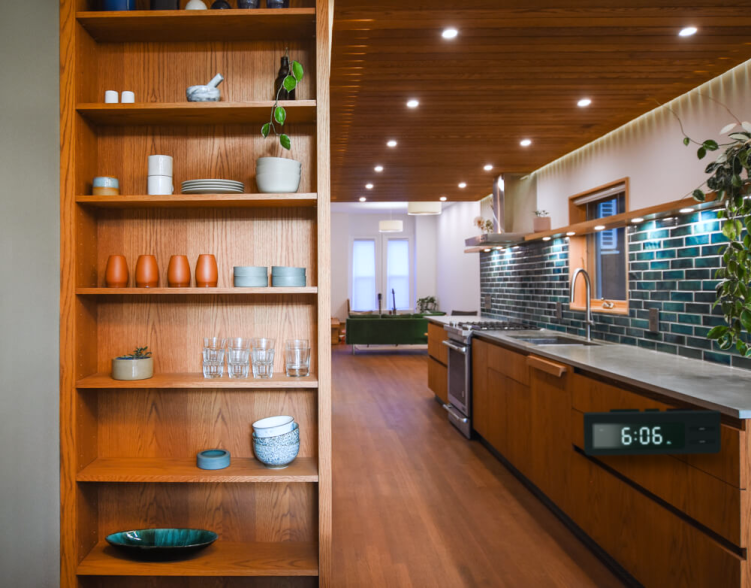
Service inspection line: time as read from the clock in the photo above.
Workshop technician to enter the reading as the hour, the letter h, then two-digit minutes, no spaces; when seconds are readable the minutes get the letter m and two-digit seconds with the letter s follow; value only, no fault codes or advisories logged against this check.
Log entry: 6h06
